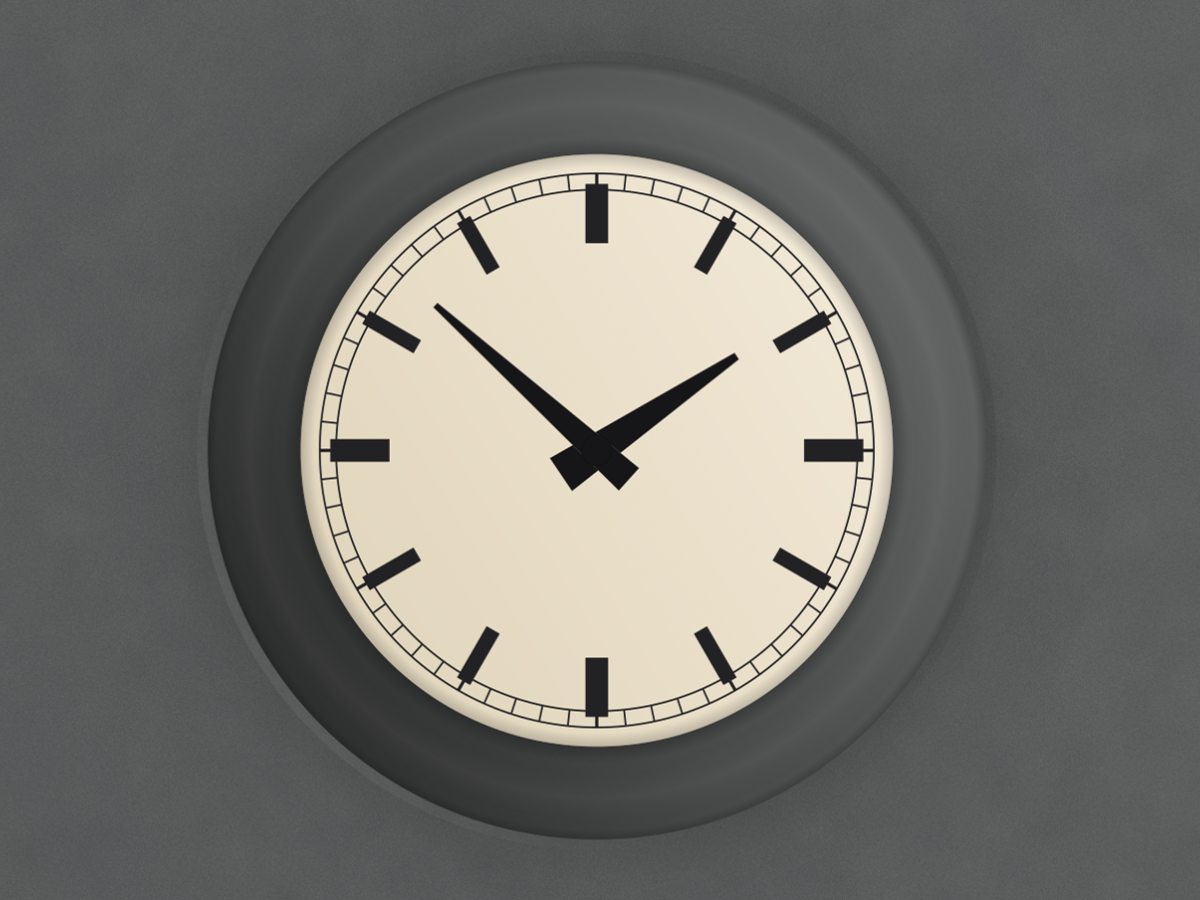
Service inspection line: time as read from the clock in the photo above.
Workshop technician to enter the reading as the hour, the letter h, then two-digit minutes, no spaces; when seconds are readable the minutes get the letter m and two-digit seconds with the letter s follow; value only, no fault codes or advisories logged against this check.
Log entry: 1h52
